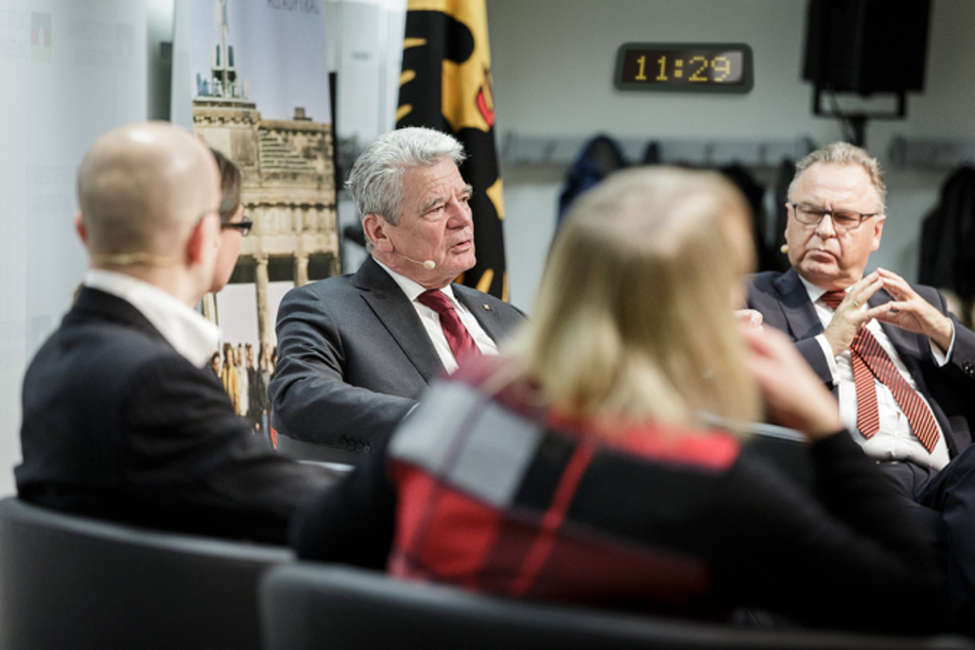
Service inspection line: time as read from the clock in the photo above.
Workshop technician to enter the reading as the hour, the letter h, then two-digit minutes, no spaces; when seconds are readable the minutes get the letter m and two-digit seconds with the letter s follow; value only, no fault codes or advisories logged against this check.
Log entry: 11h29
